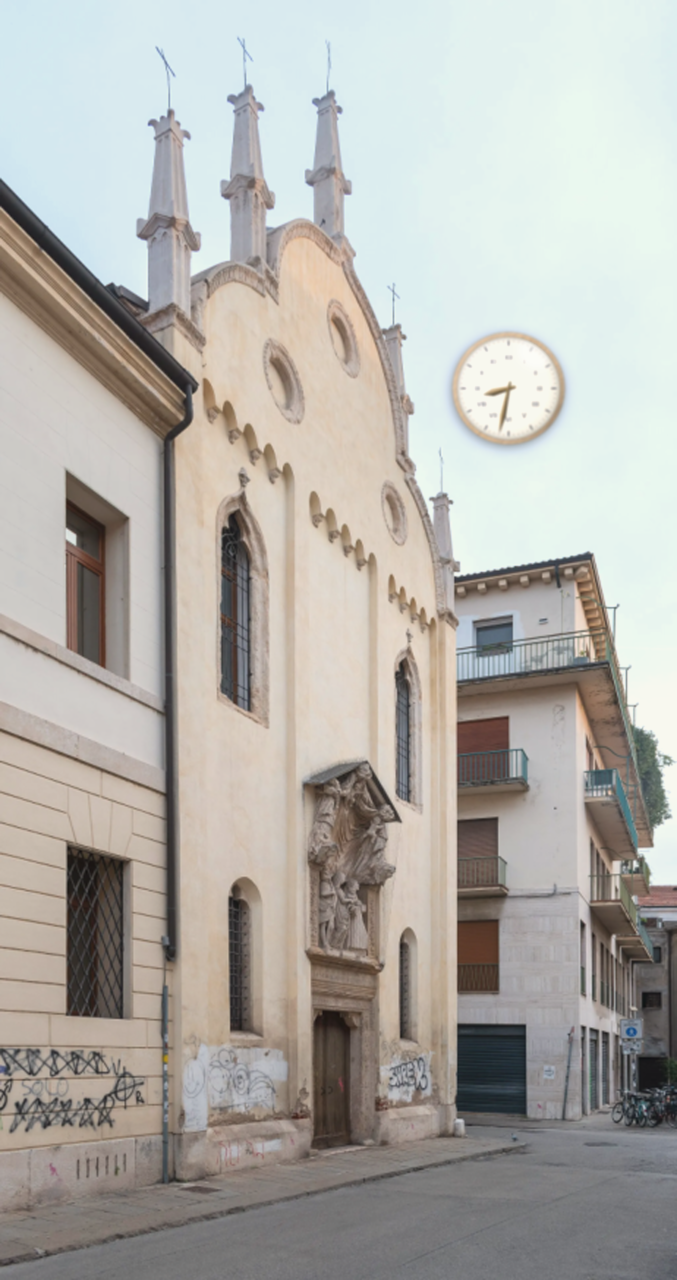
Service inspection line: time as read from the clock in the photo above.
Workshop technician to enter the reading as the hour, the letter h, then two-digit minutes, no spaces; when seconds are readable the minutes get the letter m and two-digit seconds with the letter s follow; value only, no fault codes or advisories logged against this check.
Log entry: 8h32
